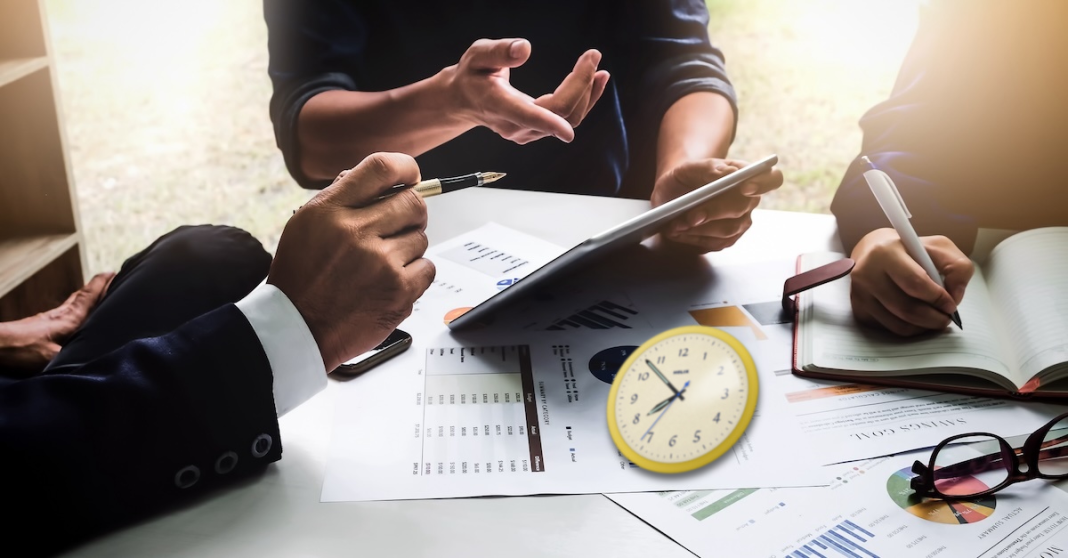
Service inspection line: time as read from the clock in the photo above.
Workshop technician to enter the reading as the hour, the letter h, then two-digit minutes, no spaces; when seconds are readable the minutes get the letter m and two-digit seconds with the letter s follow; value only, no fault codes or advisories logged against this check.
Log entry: 7h52m36s
